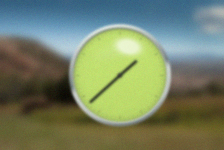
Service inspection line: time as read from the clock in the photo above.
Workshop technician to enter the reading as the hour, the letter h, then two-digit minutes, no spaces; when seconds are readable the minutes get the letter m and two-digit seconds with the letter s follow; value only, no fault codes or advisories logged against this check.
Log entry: 1h38
